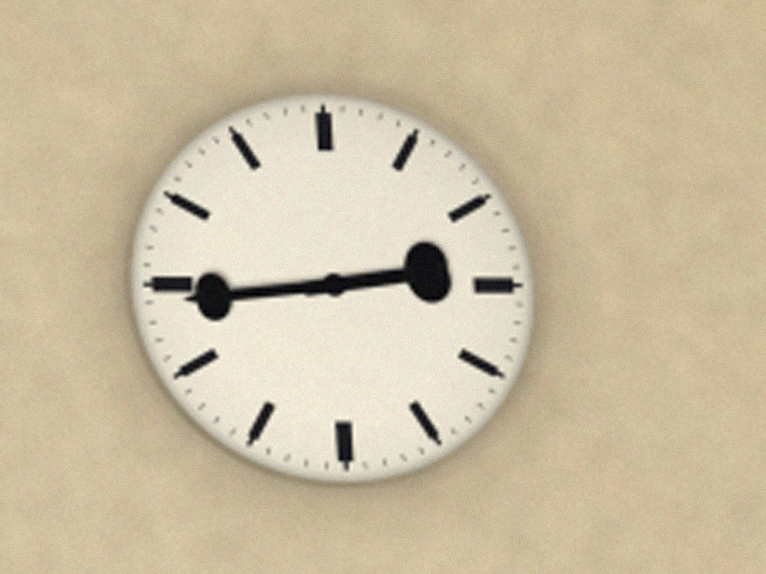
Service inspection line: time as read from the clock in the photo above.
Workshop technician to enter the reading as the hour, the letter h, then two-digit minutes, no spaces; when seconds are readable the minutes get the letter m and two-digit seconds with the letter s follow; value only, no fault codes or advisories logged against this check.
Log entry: 2h44
